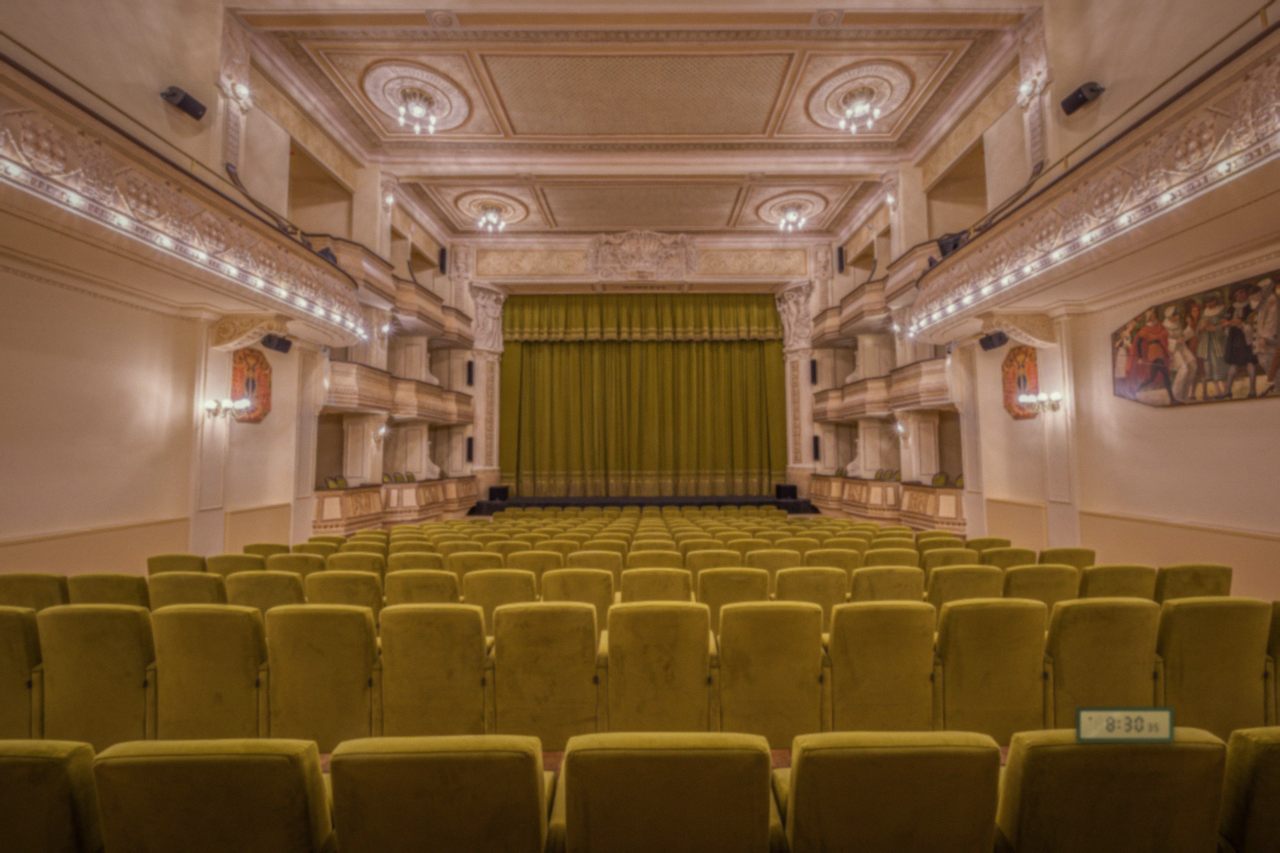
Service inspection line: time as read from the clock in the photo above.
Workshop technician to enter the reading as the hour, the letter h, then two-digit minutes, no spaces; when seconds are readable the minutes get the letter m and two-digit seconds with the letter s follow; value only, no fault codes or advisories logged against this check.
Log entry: 8h30
